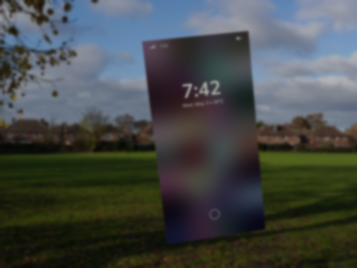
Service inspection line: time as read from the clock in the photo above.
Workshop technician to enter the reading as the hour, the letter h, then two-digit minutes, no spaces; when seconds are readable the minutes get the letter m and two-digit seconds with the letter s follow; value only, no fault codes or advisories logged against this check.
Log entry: 7h42
